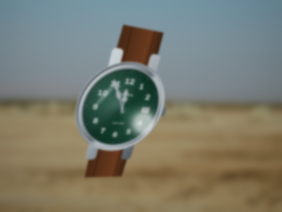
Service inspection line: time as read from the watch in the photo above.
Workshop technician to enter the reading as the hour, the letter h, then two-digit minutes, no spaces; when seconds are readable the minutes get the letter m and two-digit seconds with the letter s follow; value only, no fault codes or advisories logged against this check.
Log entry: 11h55
